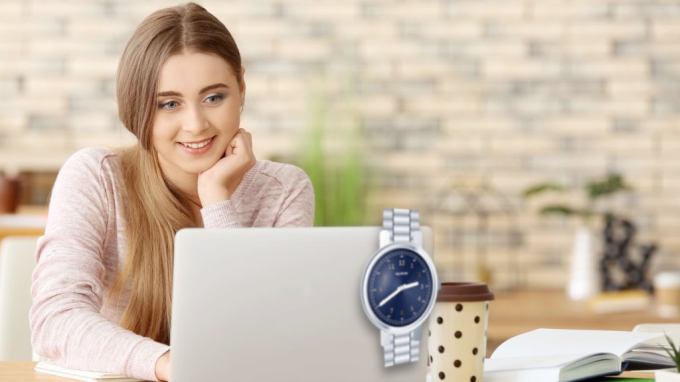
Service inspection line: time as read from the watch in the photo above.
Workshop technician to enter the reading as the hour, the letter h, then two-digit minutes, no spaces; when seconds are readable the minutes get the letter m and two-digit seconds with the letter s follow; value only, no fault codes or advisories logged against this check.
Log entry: 2h40
